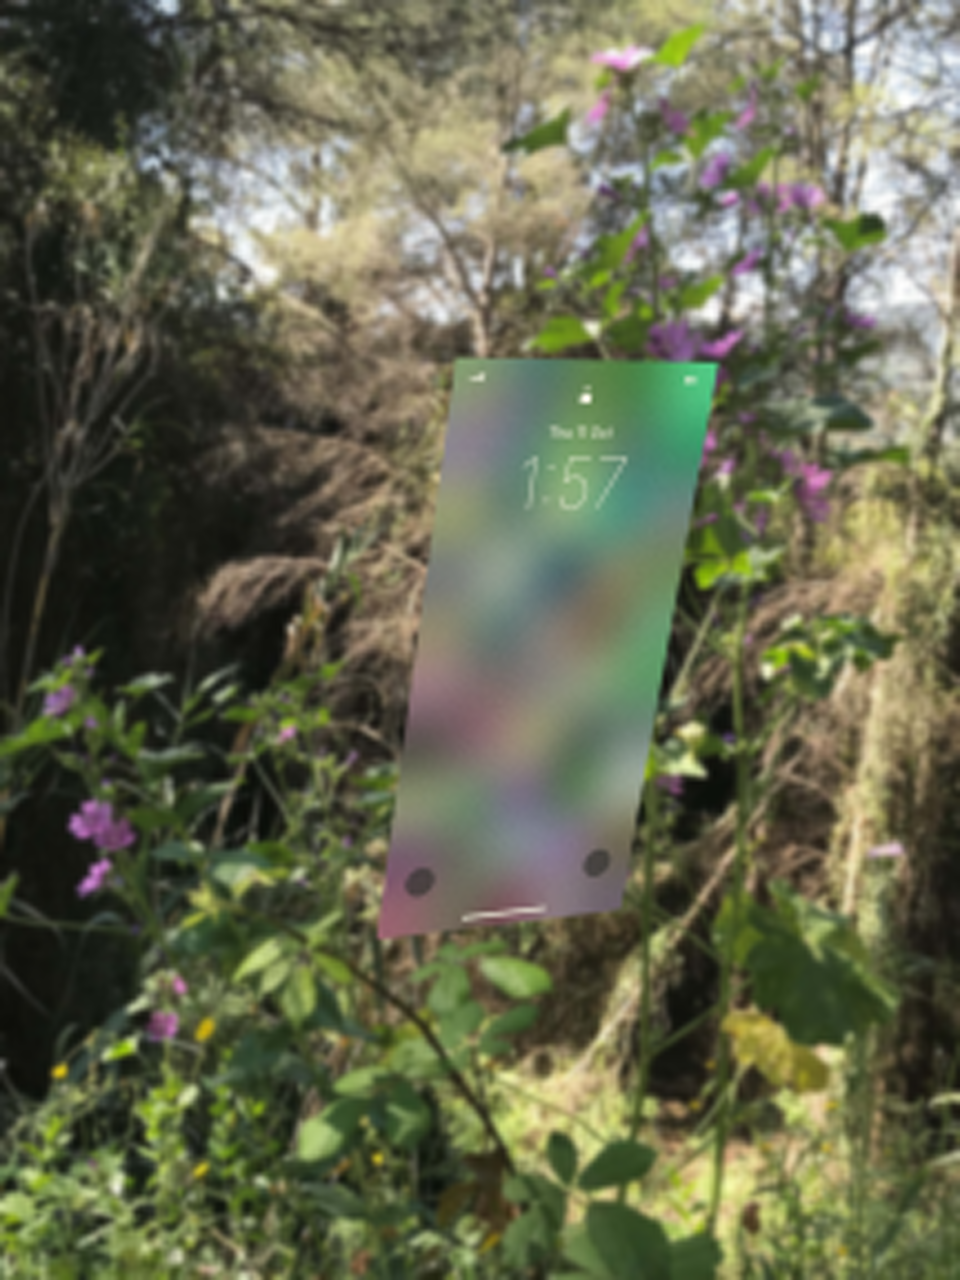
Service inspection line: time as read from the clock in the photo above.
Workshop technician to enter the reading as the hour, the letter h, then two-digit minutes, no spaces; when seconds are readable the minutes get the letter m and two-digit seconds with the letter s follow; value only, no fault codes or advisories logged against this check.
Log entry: 1h57
